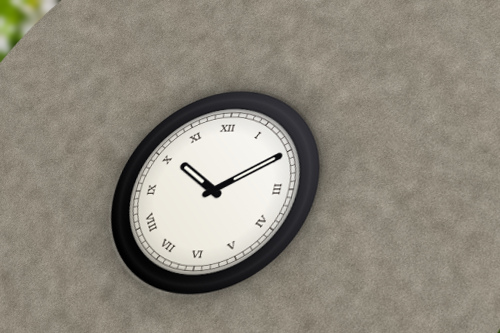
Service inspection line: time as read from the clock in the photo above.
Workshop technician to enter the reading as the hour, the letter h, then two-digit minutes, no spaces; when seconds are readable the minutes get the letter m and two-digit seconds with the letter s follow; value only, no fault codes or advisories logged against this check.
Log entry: 10h10
